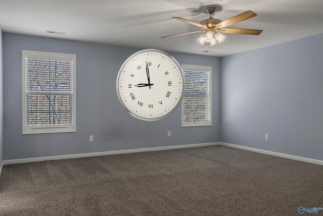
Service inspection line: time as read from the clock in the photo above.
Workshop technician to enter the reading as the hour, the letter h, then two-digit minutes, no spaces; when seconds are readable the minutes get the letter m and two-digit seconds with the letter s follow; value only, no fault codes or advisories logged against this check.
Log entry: 8h59
